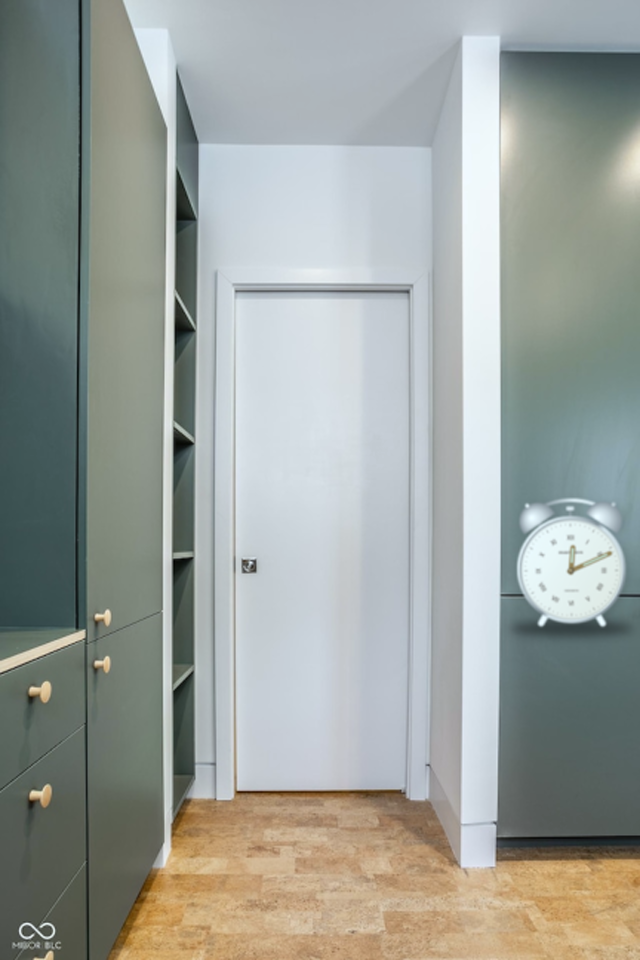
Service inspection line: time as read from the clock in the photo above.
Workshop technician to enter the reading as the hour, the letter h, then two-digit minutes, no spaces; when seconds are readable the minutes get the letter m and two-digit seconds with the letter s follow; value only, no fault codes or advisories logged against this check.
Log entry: 12h11
